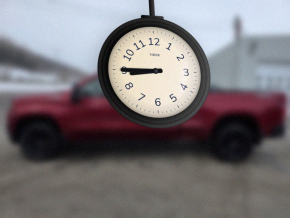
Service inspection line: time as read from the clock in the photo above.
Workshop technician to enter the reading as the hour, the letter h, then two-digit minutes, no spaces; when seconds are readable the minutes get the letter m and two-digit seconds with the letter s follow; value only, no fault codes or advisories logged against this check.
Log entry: 8h45
